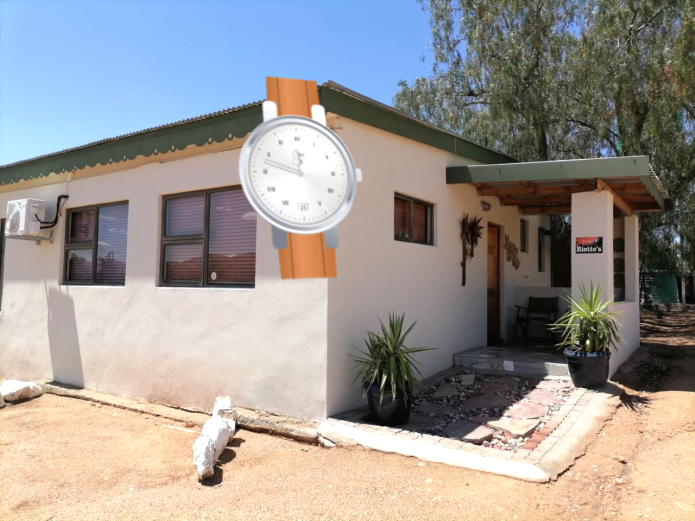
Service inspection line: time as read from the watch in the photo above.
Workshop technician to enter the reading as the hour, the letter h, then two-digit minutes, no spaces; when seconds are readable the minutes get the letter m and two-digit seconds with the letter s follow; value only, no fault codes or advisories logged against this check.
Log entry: 11h48
